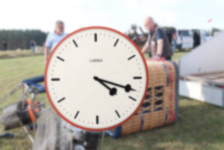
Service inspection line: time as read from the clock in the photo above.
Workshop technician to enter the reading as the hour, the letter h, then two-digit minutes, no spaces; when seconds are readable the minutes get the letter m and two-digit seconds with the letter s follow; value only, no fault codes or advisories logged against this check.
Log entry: 4h18
